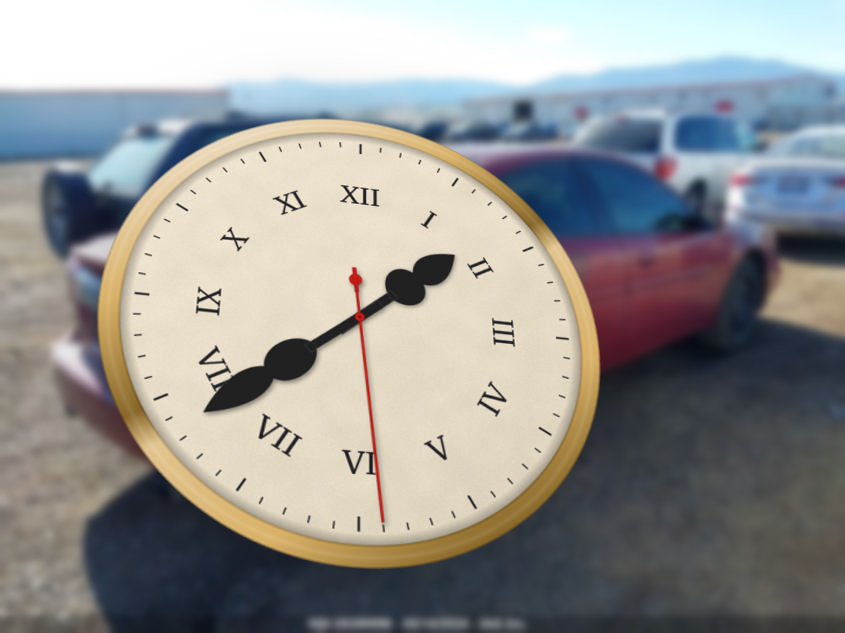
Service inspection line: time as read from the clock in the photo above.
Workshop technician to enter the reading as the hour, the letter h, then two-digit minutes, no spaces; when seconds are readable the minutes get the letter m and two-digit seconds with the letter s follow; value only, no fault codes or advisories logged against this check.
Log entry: 1h38m29s
